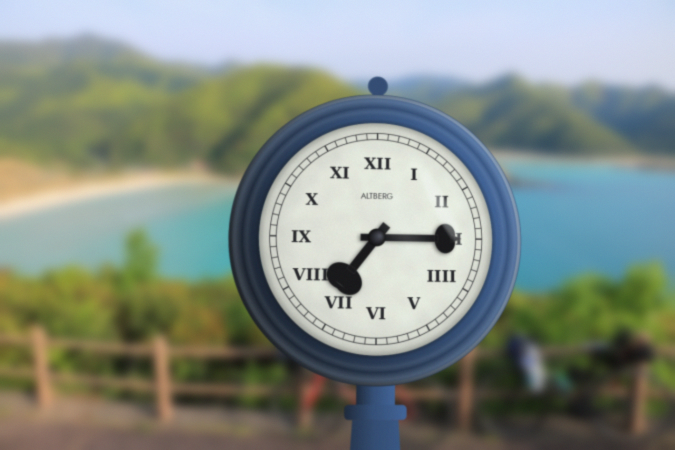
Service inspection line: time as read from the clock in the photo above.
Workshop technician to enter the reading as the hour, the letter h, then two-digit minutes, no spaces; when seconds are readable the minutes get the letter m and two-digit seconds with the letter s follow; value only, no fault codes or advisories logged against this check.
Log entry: 7h15
